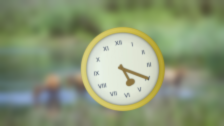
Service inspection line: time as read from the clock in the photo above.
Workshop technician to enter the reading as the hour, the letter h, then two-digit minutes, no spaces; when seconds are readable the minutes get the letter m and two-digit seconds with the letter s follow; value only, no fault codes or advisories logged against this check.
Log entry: 5h20
